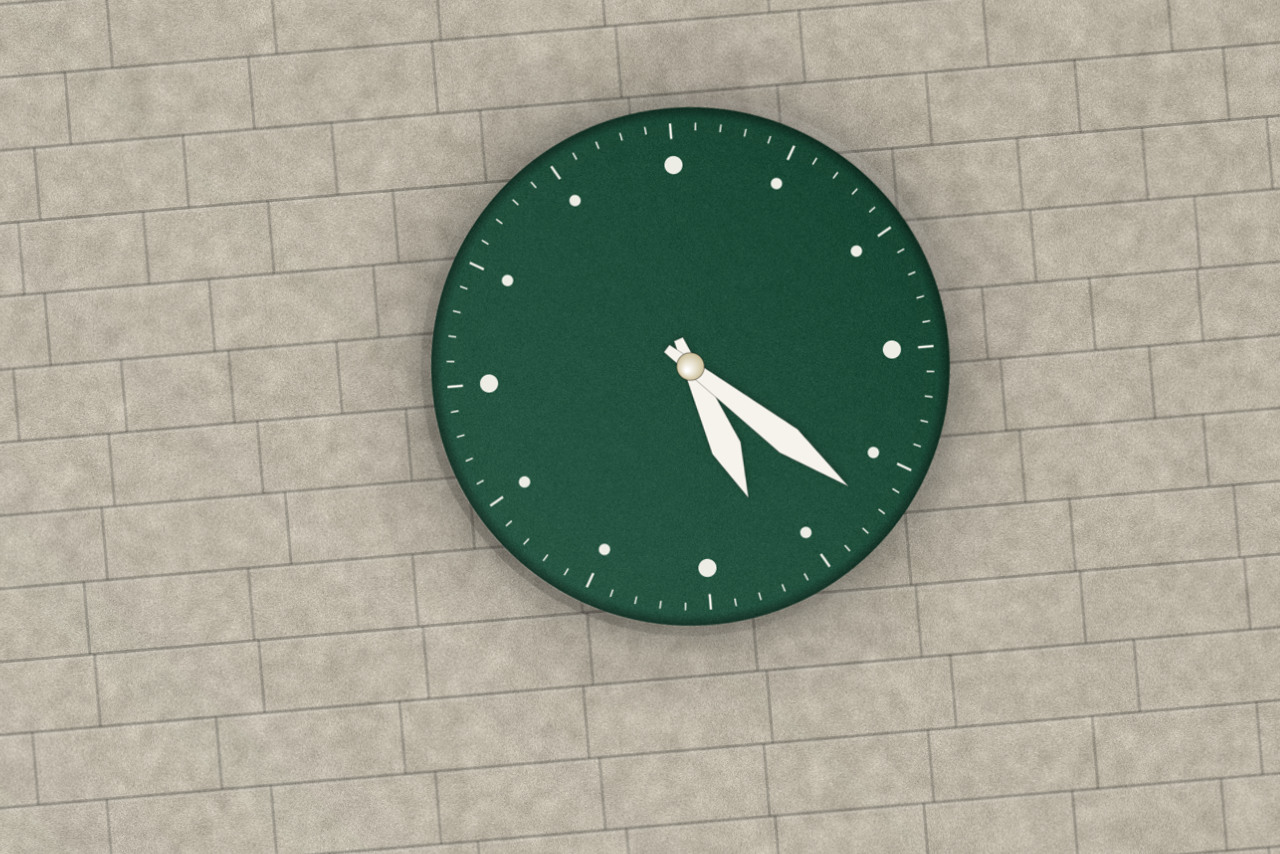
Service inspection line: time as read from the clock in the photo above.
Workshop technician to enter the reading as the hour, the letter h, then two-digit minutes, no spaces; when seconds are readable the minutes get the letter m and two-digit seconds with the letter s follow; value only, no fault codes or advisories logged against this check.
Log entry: 5h22
